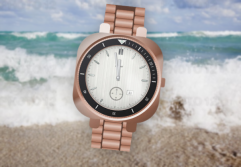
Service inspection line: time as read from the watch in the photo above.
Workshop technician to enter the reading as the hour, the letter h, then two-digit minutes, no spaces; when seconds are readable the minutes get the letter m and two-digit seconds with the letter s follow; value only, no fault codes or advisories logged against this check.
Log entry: 11h58
